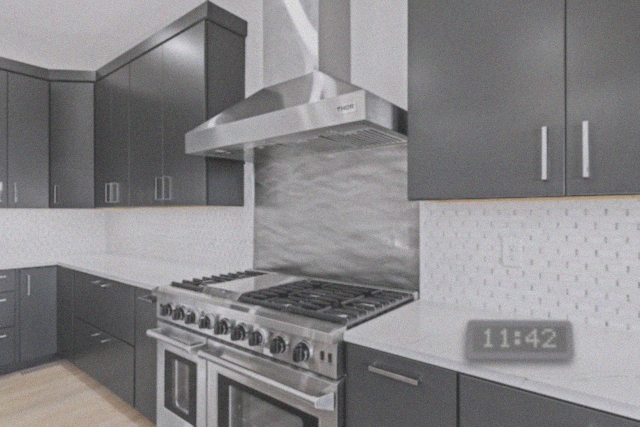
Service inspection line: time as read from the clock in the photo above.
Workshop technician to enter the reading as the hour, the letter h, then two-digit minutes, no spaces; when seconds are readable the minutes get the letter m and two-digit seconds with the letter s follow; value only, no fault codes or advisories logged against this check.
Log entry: 11h42
